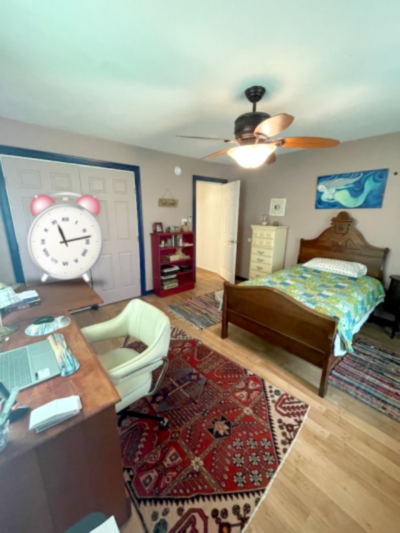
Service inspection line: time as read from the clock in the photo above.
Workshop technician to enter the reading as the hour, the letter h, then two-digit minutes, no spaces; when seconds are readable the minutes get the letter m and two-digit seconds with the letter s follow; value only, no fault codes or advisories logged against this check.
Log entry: 11h13
